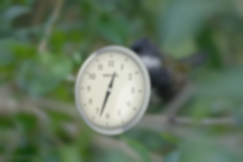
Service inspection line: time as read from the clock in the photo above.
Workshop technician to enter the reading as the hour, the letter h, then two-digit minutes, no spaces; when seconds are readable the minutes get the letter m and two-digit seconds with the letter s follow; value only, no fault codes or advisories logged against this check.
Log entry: 12h33
